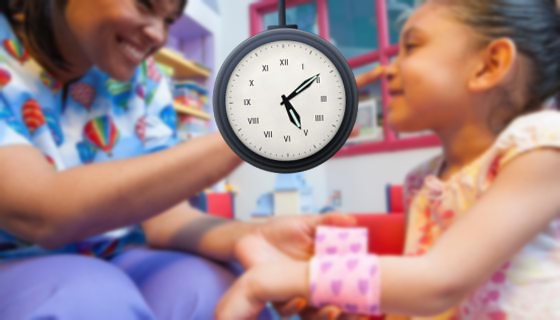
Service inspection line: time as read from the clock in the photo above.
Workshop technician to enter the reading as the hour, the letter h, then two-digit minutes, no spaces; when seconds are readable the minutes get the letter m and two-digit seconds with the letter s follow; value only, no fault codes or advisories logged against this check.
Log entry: 5h09
